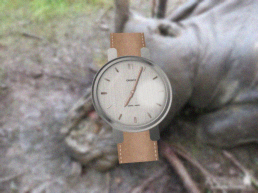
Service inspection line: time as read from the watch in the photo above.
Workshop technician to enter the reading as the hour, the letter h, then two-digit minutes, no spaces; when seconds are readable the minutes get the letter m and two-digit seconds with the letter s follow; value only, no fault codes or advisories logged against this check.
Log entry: 7h04
